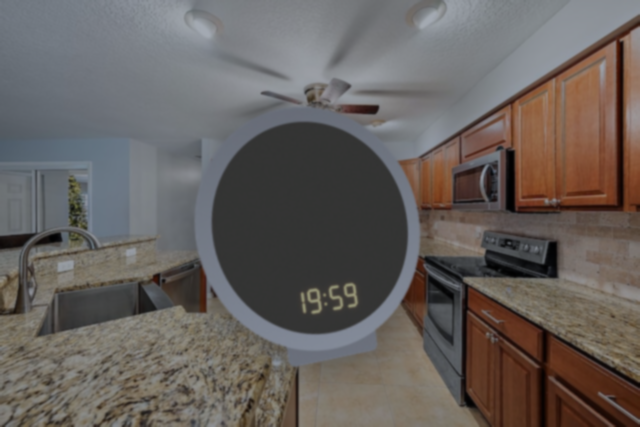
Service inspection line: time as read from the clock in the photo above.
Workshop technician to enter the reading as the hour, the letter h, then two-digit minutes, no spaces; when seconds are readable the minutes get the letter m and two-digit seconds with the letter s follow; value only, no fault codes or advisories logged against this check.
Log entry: 19h59
